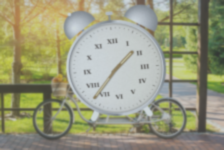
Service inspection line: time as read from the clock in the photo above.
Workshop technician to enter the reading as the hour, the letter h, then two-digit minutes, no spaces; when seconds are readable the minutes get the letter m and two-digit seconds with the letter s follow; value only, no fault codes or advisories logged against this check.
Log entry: 1h37
